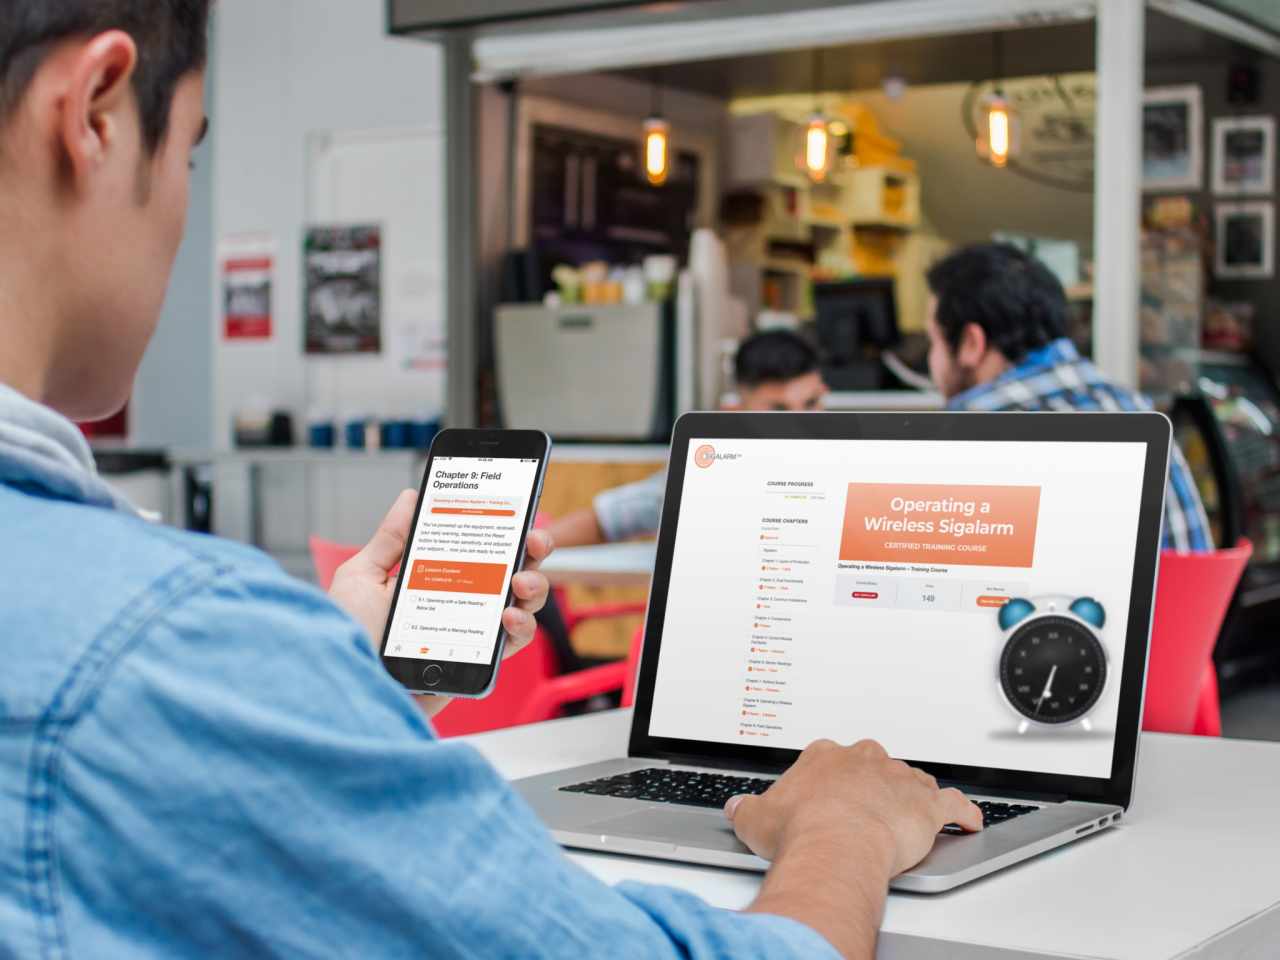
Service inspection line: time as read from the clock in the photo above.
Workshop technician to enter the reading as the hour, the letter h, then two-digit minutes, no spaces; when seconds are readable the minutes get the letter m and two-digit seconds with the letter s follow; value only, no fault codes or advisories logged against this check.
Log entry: 6h34
